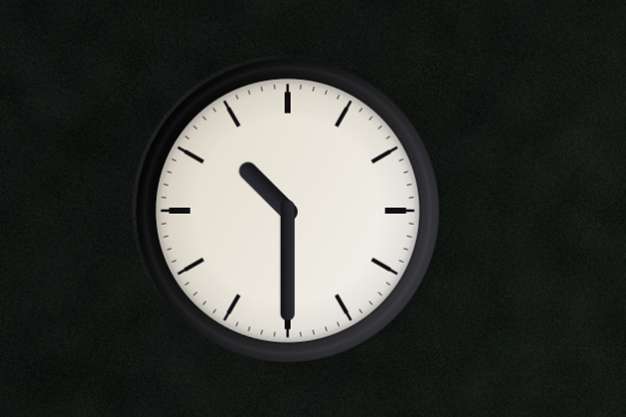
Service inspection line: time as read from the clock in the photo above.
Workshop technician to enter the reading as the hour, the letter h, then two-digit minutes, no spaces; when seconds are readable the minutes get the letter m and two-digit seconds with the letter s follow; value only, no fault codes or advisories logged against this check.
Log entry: 10h30
